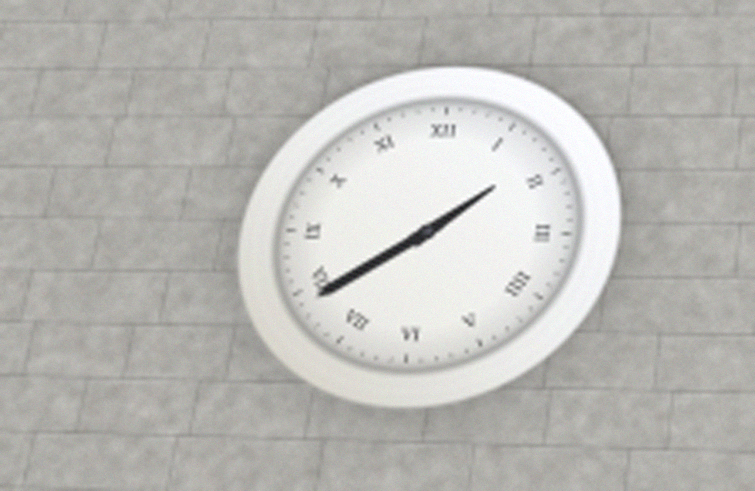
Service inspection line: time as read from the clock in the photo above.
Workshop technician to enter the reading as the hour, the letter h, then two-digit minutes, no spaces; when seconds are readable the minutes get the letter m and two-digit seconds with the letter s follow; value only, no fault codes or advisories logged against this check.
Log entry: 1h39
